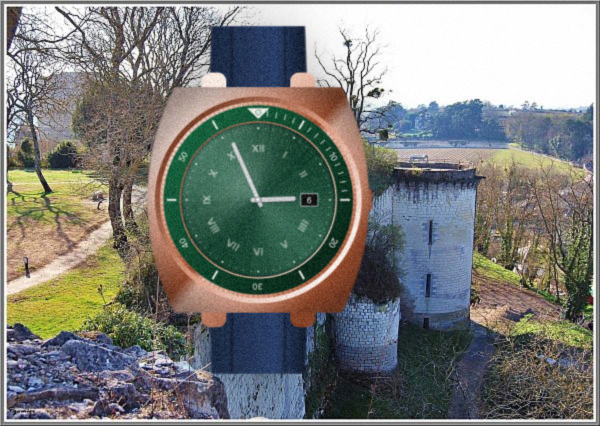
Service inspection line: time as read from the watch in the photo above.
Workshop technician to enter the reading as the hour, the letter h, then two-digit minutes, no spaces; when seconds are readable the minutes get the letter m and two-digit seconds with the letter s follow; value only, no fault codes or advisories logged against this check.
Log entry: 2h56
